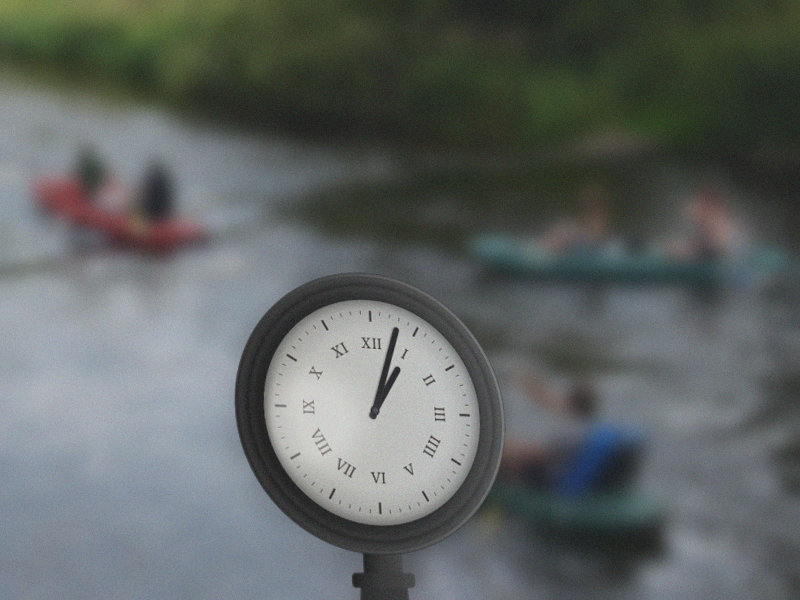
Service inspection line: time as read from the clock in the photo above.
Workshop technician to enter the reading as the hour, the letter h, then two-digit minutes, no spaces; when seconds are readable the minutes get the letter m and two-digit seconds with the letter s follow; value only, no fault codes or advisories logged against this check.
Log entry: 1h03
